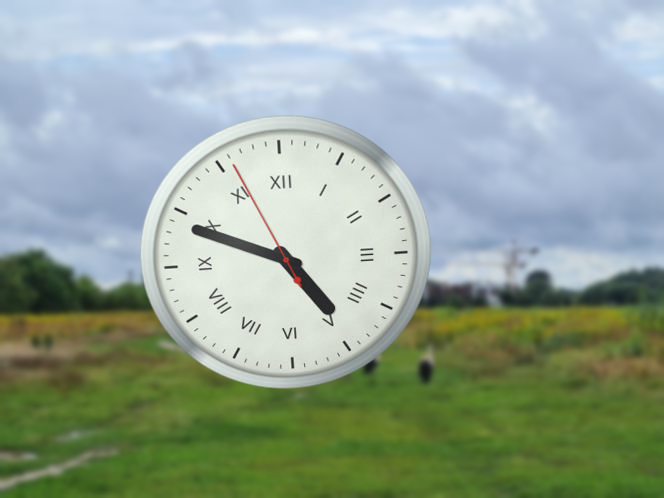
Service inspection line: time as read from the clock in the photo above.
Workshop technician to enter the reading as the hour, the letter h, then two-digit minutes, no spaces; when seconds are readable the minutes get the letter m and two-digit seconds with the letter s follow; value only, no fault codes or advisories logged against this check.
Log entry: 4h48m56s
